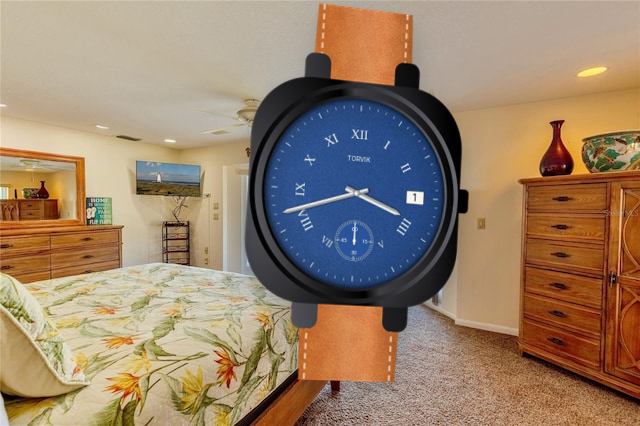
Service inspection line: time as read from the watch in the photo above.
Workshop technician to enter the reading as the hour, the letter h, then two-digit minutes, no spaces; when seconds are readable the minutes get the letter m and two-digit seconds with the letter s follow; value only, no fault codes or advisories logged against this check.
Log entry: 3h42
